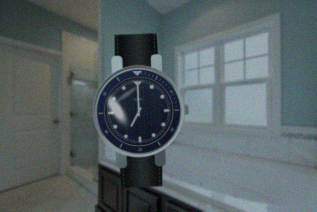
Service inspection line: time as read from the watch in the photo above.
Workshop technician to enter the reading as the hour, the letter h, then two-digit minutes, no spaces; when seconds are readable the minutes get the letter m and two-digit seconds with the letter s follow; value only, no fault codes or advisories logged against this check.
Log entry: 7h00
